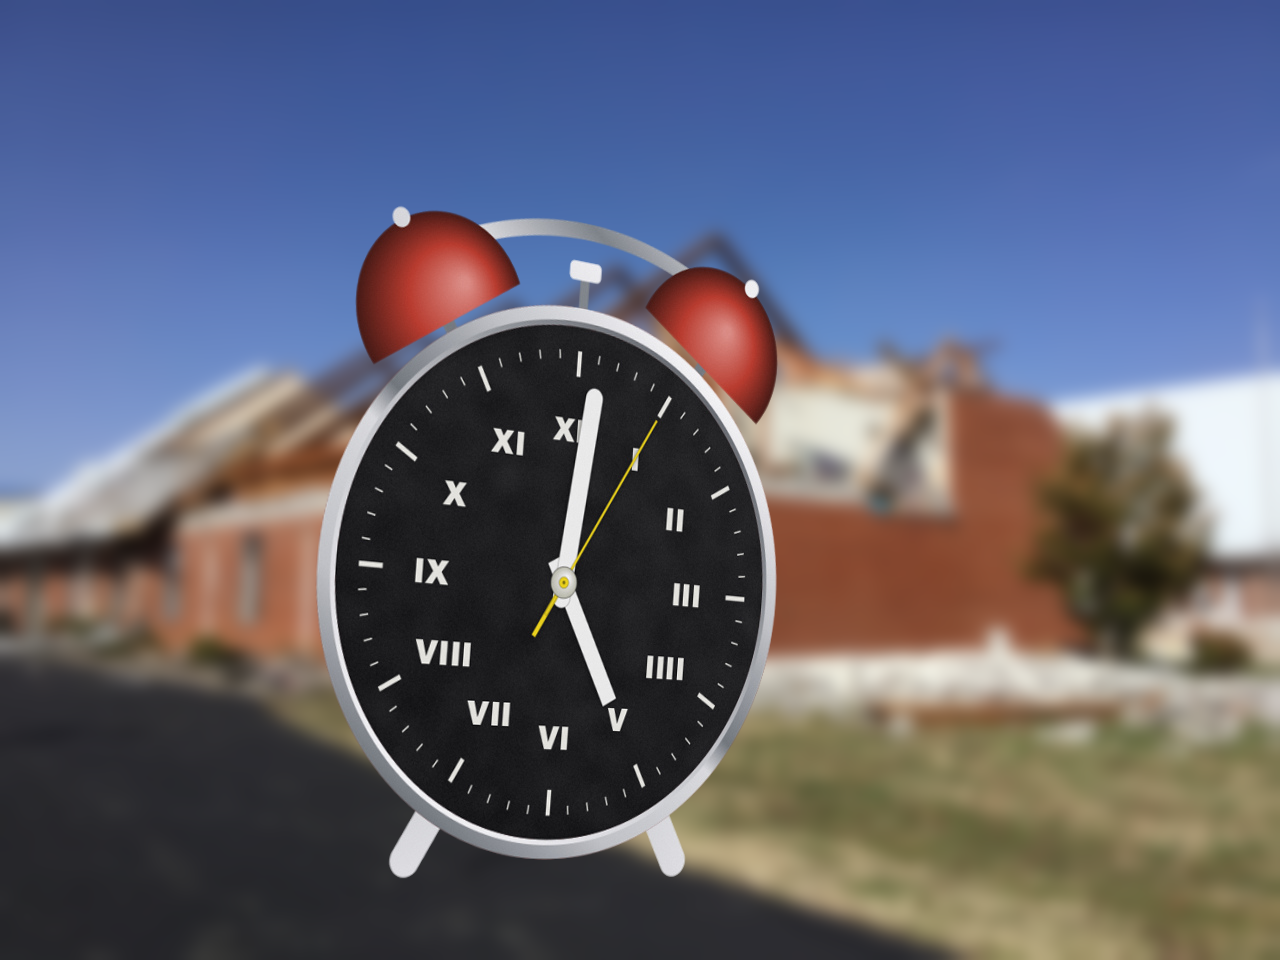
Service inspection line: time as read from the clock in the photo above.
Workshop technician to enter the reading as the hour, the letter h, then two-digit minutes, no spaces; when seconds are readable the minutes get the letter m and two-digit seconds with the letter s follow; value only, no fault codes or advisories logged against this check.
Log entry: 5h01m05s
